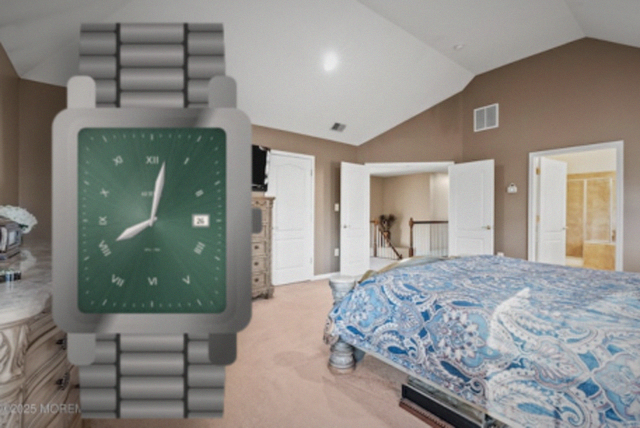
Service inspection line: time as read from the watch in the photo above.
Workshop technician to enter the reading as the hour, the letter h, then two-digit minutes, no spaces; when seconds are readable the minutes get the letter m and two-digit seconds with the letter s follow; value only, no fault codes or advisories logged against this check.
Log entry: 8h02
